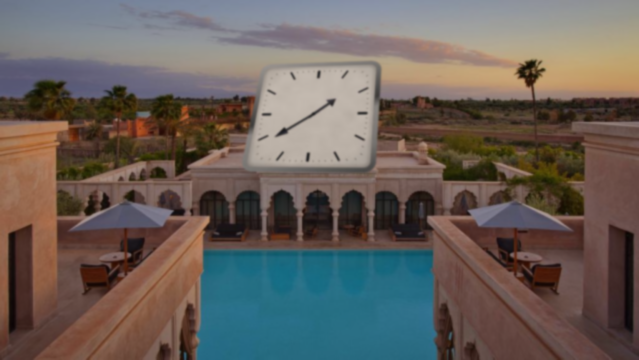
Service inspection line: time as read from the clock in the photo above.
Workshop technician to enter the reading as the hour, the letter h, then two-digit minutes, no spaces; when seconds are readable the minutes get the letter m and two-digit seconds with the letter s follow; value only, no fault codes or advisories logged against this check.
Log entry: 1h39
